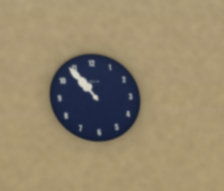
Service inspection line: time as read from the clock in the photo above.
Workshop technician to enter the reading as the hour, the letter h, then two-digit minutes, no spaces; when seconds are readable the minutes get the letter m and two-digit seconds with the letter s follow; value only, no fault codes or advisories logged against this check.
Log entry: 10h54
